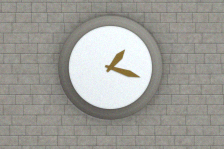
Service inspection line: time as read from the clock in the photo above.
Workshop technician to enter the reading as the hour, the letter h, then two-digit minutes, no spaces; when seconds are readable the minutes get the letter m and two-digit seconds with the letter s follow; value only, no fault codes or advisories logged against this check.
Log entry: 1h18
